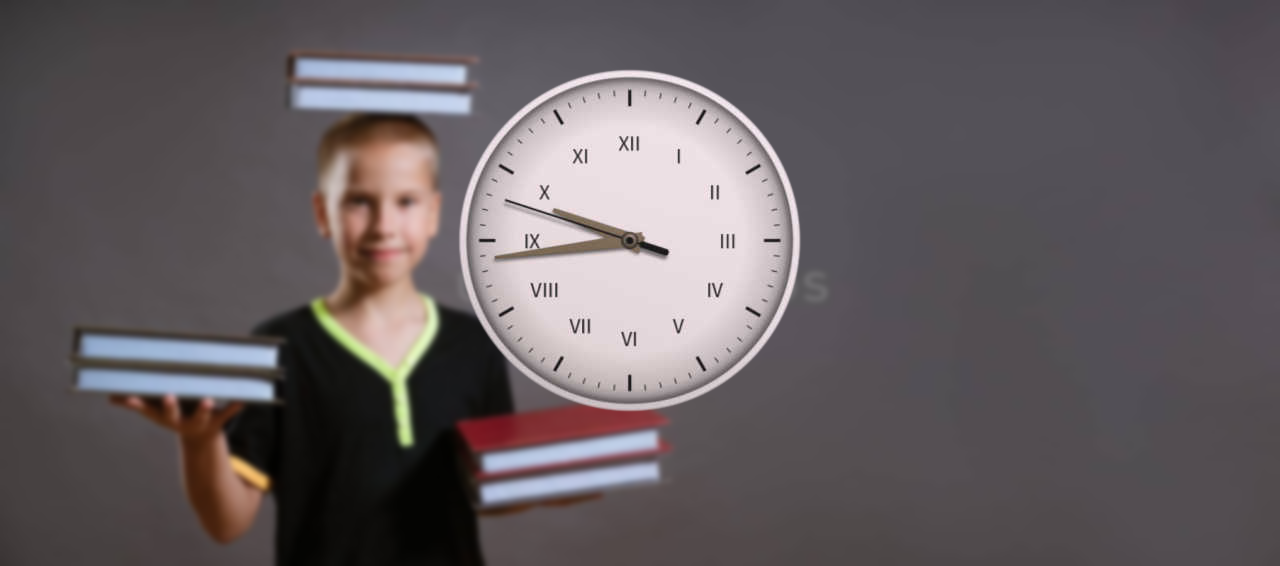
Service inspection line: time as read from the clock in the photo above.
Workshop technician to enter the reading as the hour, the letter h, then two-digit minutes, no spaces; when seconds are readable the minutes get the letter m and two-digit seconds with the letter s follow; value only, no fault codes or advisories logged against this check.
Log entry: 9h43m48s
